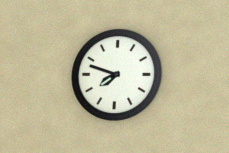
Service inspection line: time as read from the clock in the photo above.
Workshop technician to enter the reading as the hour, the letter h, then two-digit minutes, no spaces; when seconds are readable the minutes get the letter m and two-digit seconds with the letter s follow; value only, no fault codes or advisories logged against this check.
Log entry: 7h48
